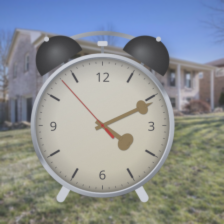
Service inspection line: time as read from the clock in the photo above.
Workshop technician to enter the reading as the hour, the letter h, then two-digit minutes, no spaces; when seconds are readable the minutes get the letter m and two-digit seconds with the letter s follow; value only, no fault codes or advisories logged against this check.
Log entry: 4h10m53s
